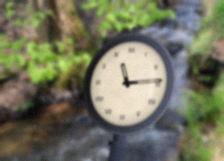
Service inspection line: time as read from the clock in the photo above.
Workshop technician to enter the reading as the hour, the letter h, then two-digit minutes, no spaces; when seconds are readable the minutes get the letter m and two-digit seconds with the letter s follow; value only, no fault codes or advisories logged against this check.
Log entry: 11h14
